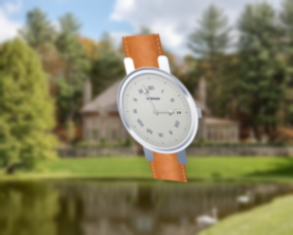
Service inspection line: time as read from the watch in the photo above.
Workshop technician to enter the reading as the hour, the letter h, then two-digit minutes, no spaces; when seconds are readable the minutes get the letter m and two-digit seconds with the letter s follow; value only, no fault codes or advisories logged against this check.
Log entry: 2h57
